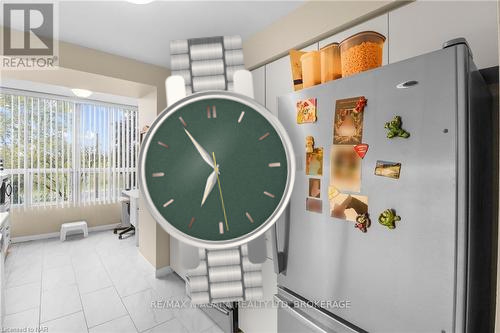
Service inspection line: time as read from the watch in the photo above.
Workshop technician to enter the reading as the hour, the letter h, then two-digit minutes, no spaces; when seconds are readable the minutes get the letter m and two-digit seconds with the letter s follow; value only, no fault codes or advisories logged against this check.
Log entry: 6h54m29s
